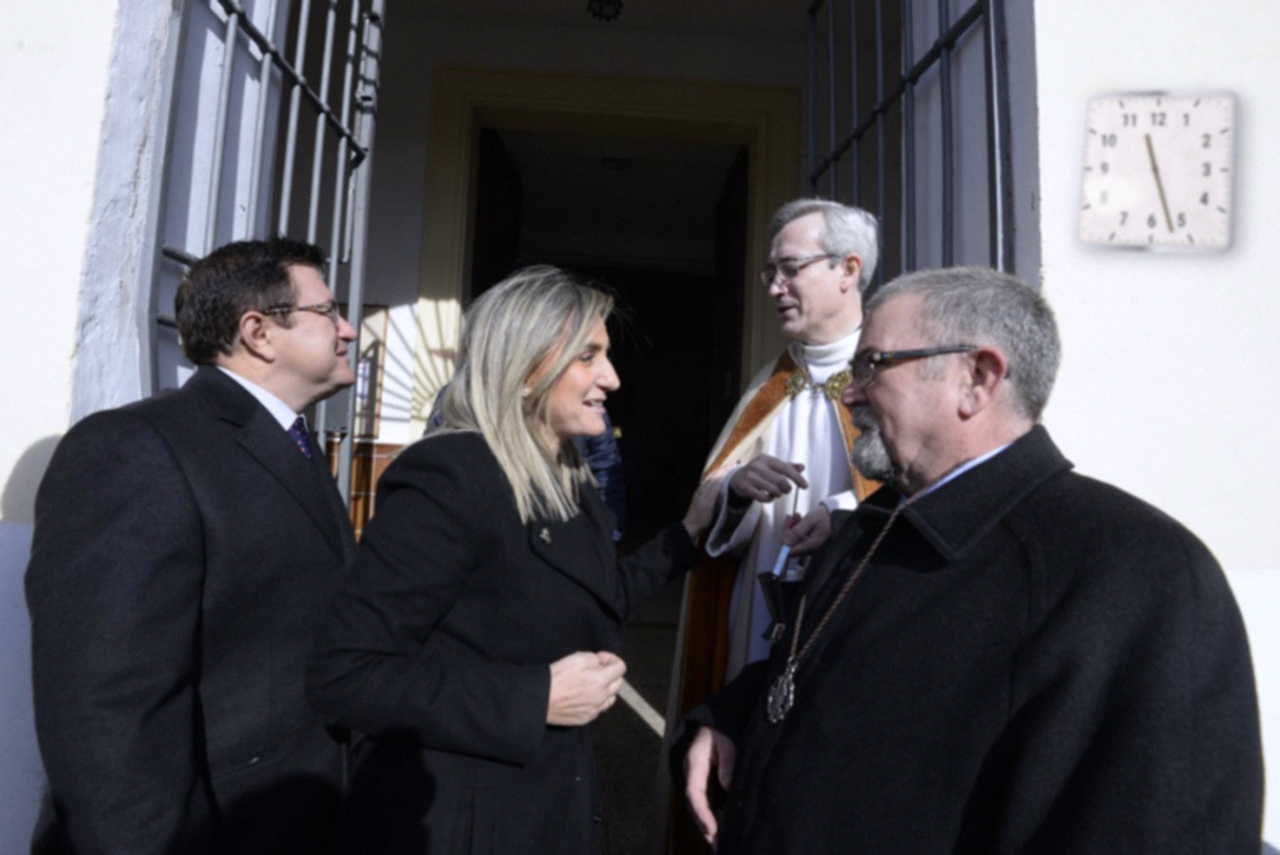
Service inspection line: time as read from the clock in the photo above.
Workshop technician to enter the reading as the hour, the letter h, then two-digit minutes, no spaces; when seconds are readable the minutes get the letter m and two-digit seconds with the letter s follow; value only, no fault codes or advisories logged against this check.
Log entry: 11h27
